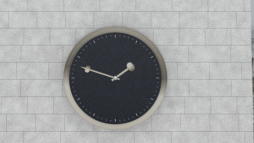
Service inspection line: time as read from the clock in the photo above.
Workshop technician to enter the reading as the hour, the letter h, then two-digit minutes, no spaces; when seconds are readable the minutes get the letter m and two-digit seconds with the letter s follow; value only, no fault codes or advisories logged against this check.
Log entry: 1h48
